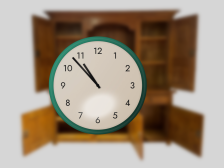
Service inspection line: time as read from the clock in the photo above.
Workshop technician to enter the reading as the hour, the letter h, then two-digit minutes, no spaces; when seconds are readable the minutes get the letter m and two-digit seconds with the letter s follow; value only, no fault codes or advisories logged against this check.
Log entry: 10h53
